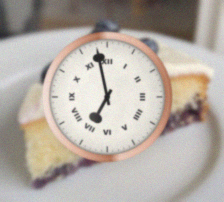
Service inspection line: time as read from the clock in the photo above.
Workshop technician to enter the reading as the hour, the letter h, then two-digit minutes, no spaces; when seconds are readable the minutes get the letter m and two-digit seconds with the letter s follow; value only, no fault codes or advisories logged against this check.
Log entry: 6h58
